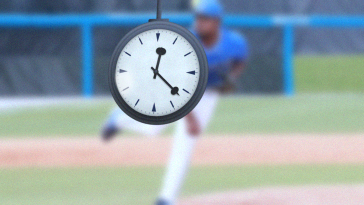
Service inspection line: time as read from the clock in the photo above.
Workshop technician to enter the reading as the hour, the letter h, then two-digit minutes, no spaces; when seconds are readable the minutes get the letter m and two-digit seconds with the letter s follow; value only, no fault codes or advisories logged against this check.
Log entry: 12h22
